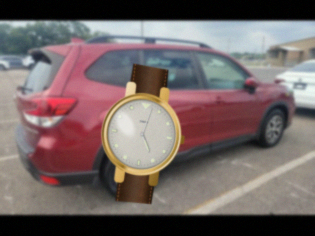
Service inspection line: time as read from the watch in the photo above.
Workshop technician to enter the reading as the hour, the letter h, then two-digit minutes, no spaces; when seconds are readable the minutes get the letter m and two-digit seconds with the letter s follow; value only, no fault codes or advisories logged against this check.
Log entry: 5h02
